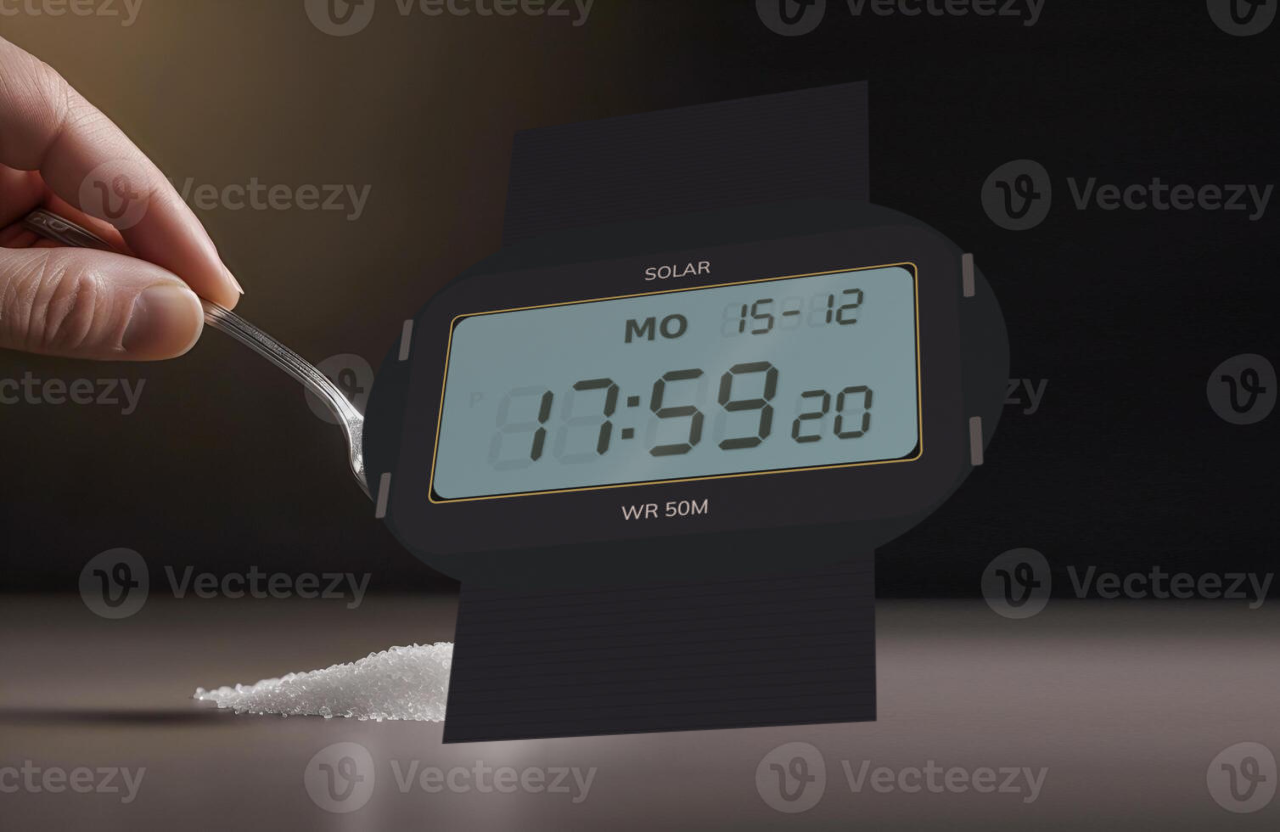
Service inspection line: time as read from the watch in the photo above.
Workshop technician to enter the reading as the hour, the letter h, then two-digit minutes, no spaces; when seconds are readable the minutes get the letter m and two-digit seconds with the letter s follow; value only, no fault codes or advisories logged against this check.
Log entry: 17h59m20s
